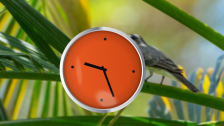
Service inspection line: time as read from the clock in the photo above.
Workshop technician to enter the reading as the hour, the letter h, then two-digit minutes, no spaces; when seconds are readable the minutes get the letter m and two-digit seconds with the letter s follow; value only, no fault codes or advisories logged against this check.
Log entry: 9h26
